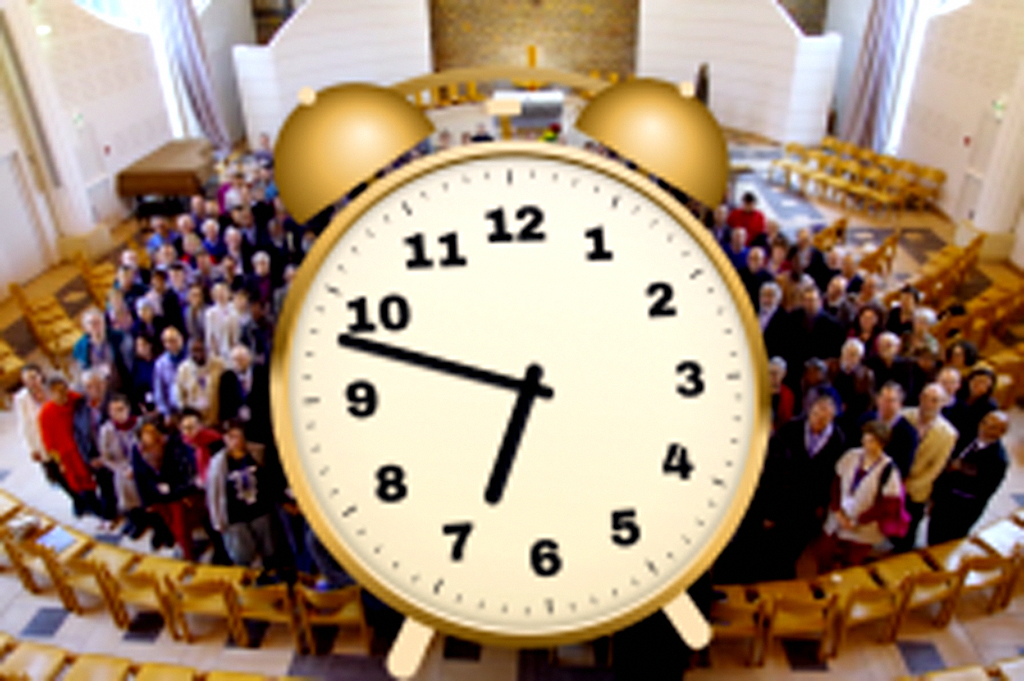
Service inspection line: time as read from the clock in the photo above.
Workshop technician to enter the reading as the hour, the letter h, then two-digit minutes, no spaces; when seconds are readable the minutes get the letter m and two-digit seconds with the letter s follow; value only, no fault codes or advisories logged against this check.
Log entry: 6h48
